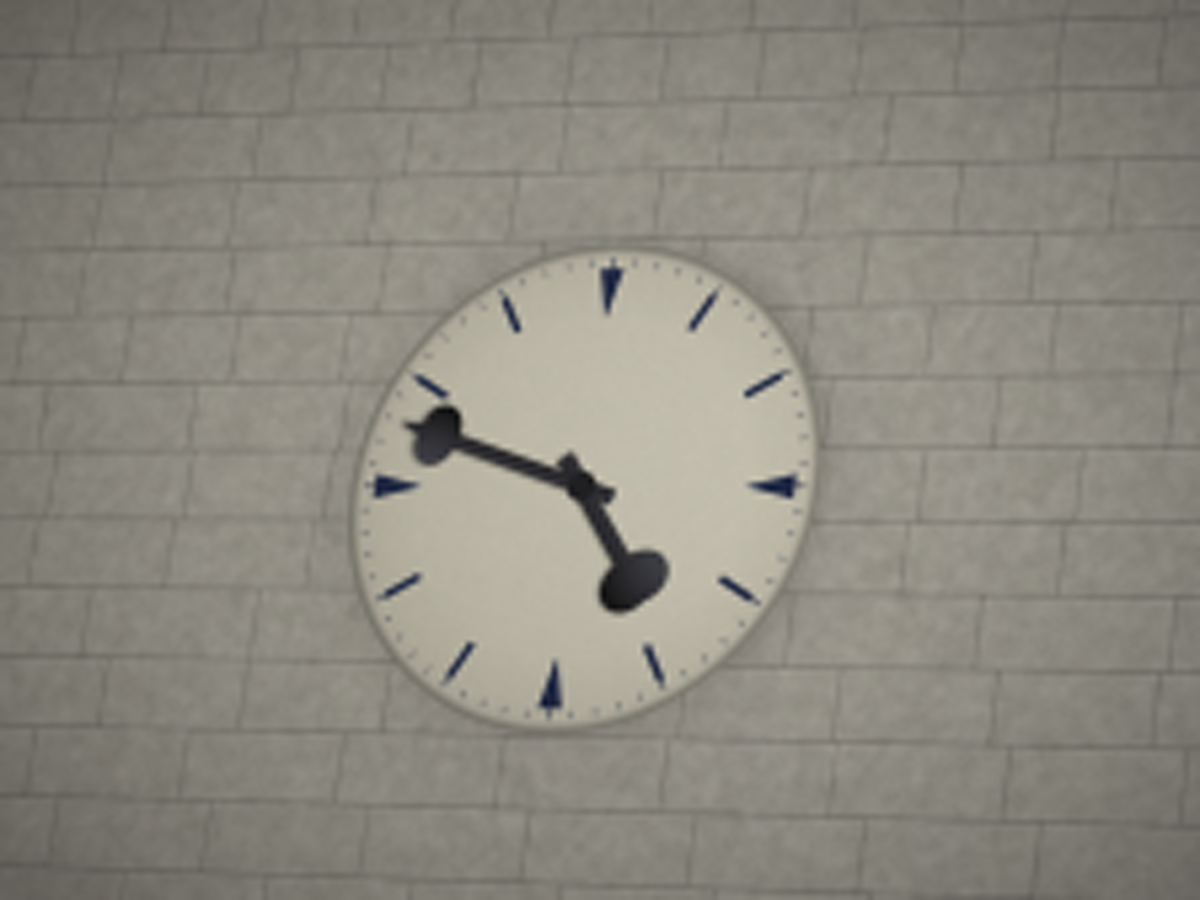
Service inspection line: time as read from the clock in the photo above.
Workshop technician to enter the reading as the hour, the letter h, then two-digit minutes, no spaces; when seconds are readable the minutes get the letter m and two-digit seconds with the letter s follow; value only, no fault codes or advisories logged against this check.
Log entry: 4h48
